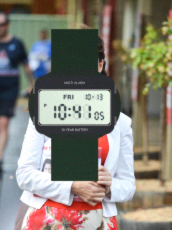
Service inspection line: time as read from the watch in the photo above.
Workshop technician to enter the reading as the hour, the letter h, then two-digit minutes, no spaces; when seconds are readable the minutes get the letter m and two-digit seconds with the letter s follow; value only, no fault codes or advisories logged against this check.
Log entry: 10h41m05s
